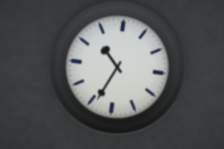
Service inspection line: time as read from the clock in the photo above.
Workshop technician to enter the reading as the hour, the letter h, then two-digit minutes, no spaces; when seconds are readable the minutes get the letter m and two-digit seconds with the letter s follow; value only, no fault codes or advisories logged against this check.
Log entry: 10h34
